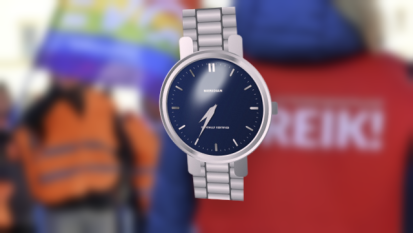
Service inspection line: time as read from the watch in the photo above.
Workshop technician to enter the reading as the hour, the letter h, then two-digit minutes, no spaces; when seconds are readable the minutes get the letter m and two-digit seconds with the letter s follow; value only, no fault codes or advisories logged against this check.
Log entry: 7h35
